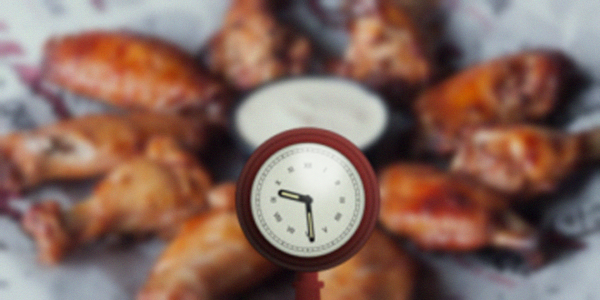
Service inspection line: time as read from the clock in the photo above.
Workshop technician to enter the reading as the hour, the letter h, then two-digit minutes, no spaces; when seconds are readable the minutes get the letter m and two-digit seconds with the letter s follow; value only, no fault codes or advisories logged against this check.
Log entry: 9h29
